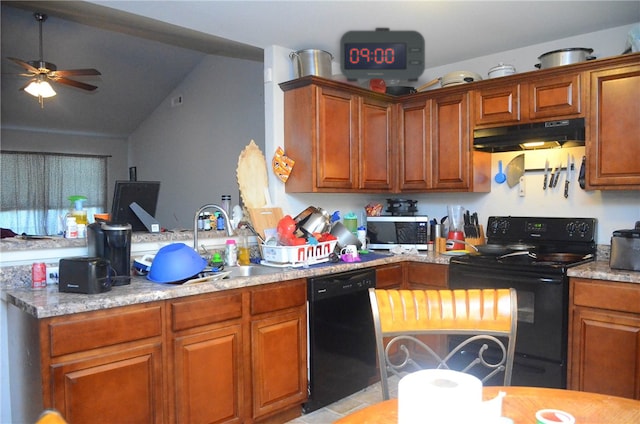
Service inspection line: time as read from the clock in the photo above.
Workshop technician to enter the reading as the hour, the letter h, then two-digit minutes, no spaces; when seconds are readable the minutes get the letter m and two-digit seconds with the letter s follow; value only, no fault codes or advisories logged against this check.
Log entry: 9h00
